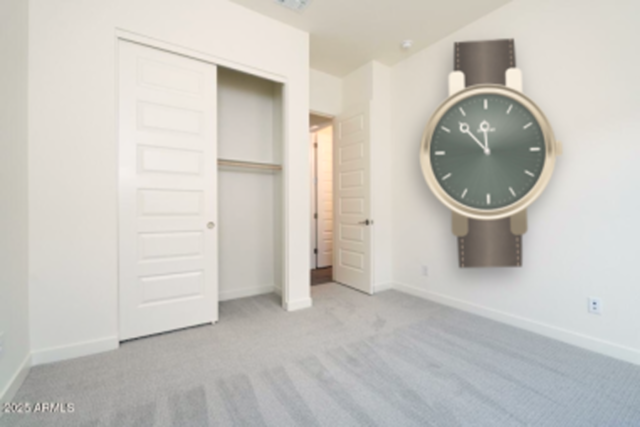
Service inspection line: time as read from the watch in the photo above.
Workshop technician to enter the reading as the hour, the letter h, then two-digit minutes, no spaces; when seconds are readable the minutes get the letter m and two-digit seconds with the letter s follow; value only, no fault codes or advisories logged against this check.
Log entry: 11h53
